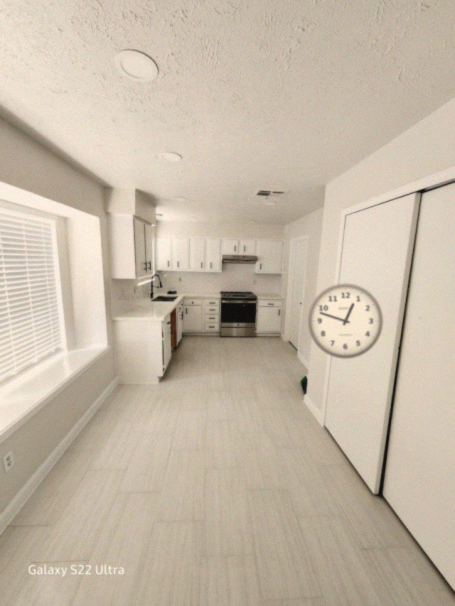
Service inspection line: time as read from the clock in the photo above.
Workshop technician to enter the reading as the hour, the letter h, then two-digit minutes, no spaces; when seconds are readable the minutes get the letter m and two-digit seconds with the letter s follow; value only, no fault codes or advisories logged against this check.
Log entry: 12h48
